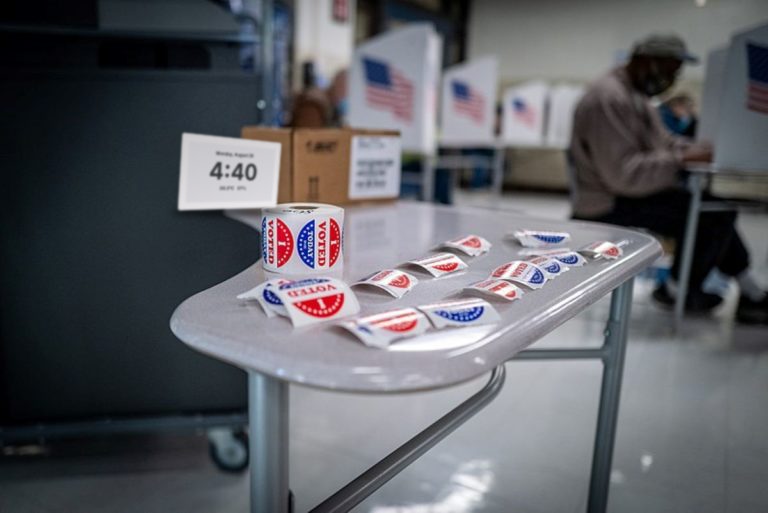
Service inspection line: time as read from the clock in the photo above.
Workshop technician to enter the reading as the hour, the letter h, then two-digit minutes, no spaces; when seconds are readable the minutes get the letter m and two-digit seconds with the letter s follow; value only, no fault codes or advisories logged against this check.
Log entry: 4h40
